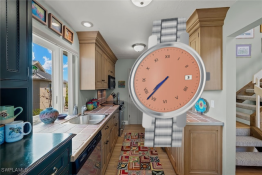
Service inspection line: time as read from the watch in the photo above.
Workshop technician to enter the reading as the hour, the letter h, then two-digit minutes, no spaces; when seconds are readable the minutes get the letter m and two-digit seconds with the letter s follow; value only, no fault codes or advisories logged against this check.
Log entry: 7h37
